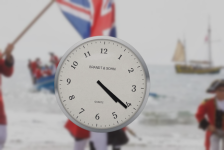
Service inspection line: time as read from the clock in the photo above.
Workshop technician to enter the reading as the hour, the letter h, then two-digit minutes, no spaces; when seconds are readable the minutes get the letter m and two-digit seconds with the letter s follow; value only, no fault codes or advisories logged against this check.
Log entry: 4h21
